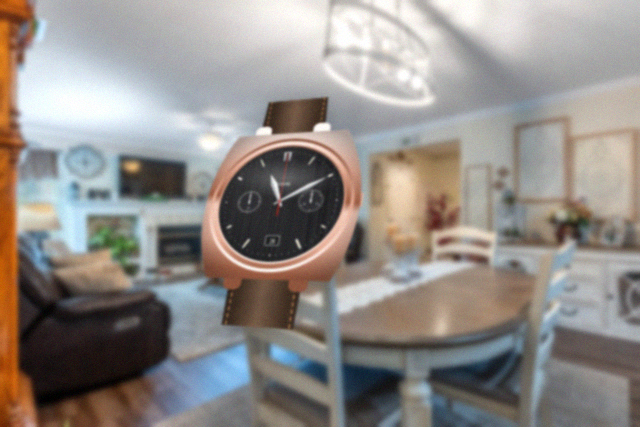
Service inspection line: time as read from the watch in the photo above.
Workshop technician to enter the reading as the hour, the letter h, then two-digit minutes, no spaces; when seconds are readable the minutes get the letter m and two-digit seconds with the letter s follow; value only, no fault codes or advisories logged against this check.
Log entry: 11h10
